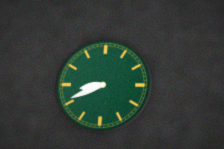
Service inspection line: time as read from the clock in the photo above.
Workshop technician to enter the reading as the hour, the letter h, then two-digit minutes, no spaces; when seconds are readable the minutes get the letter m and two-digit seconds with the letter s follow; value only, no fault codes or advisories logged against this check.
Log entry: 8h41
